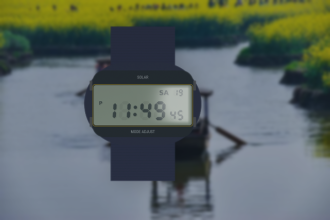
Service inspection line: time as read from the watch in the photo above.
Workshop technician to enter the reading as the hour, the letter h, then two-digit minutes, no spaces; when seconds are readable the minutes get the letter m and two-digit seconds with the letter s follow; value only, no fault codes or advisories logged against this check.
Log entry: 11h49m45s
